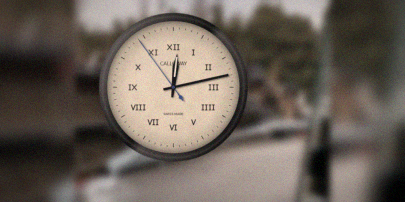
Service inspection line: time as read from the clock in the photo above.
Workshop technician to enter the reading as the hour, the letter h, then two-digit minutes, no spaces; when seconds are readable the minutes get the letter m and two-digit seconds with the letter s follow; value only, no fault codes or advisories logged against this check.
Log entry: 12h12m54s
